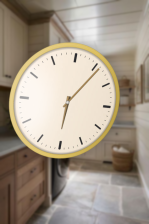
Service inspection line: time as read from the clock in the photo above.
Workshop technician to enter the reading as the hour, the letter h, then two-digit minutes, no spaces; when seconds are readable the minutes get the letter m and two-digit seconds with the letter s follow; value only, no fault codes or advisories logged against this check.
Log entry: 6h06
